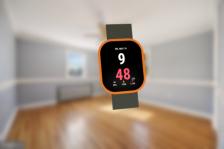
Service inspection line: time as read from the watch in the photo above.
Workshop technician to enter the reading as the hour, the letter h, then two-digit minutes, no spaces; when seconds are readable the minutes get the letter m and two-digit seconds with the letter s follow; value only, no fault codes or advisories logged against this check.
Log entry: 9h48
